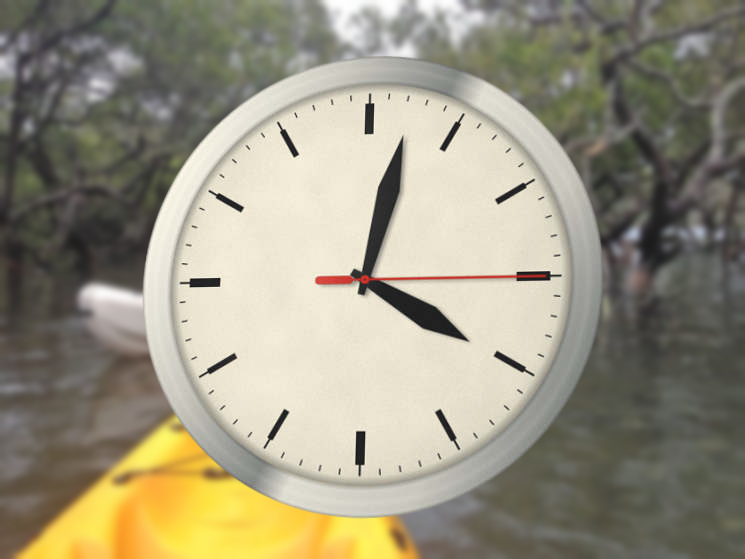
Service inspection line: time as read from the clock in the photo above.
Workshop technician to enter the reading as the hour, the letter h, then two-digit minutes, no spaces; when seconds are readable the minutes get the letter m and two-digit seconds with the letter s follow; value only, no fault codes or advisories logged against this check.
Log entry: 4h02m15s
